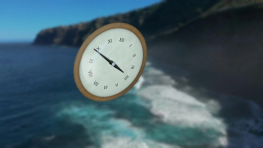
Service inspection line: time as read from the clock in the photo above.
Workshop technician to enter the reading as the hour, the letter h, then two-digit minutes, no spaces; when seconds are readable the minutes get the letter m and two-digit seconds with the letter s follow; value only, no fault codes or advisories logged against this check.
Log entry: 3h49
